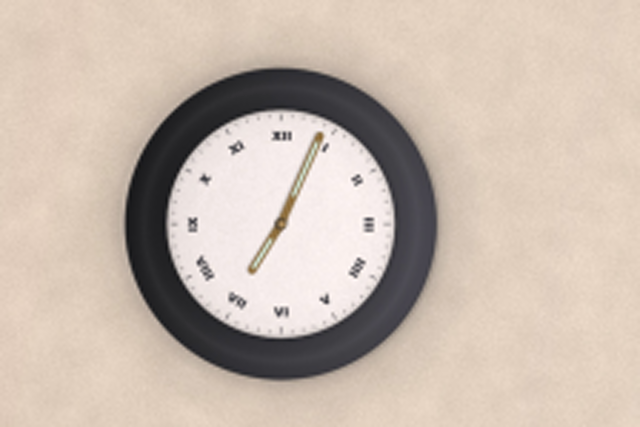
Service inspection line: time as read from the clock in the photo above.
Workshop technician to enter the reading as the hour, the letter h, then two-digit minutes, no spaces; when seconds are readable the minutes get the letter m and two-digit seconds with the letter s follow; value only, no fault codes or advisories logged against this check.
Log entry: 7h04
